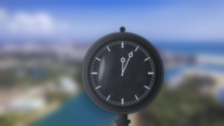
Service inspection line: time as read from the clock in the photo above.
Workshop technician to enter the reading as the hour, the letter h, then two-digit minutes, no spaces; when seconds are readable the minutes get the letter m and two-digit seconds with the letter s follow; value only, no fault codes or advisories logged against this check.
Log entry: 12h04
